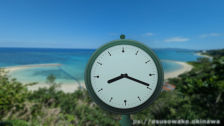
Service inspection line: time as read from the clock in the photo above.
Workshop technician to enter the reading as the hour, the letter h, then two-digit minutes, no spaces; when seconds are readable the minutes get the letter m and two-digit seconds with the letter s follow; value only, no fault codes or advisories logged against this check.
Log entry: 8h19
